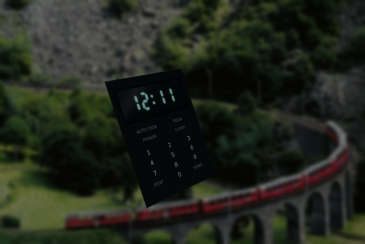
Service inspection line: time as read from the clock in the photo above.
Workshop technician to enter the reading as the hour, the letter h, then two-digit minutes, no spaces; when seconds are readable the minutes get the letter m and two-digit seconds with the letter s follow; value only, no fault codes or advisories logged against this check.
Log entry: 12h11
